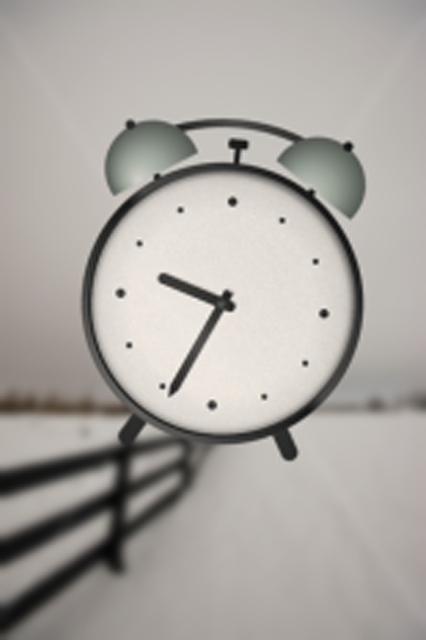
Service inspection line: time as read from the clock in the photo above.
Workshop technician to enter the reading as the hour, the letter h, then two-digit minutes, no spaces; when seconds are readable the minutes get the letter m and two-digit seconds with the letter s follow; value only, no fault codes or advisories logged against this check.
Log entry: 9h34
